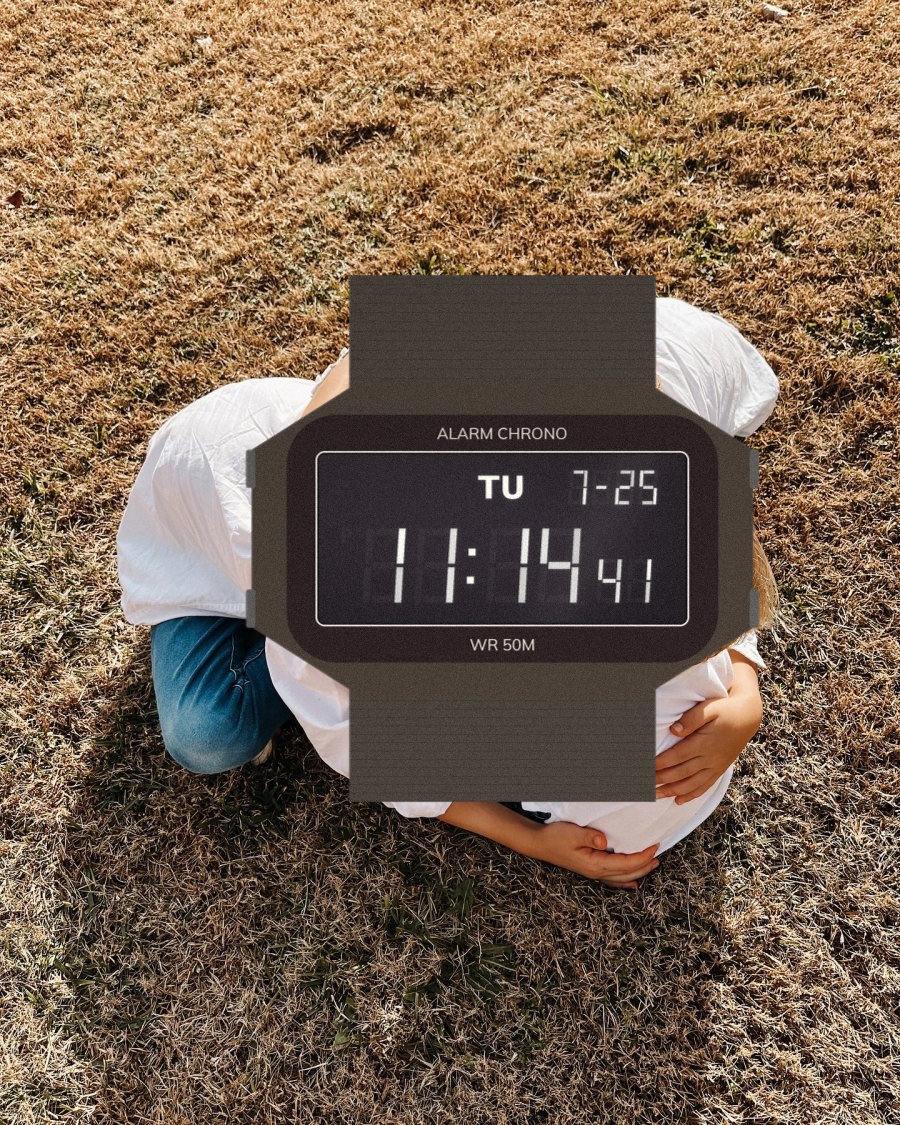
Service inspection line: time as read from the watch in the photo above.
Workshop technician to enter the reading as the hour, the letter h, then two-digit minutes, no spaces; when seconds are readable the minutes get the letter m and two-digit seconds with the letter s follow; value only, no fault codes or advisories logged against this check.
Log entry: 11h14m41s
